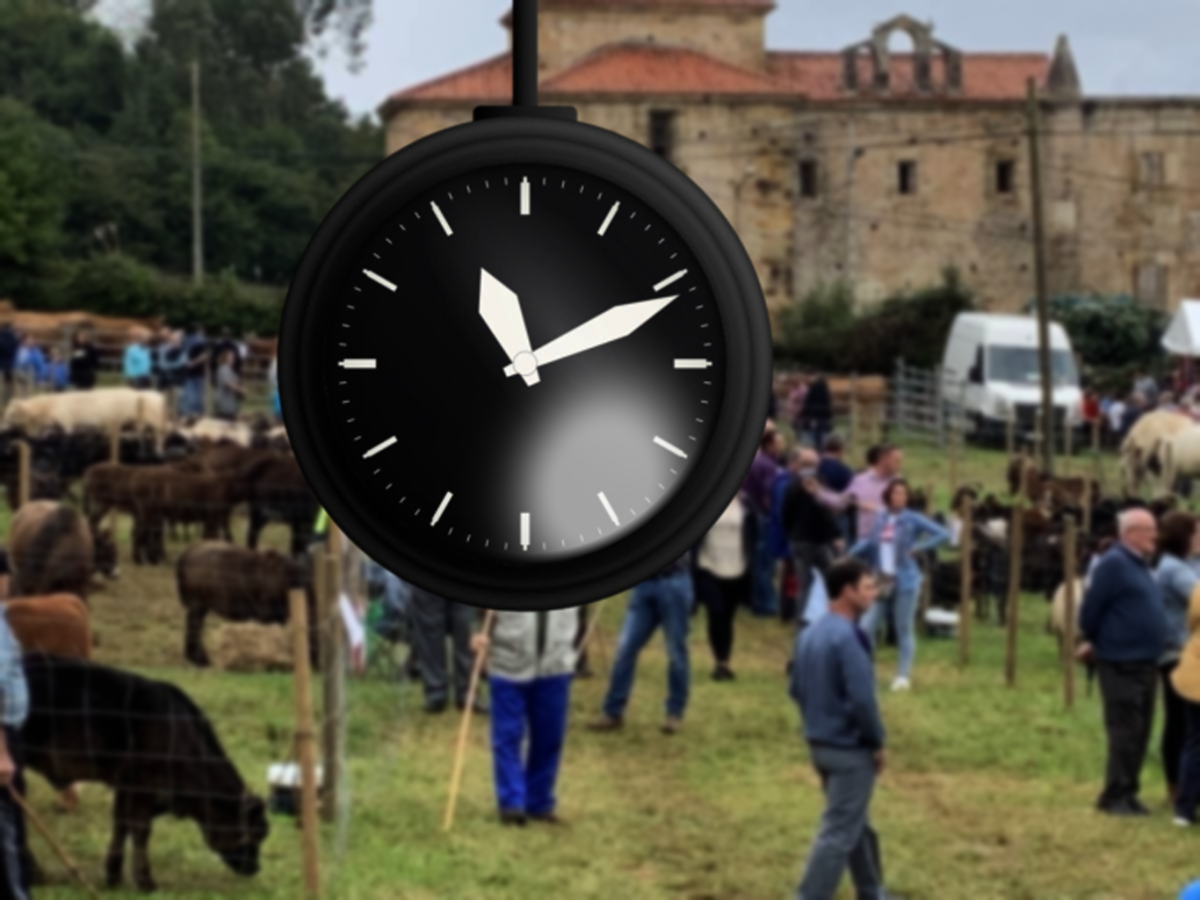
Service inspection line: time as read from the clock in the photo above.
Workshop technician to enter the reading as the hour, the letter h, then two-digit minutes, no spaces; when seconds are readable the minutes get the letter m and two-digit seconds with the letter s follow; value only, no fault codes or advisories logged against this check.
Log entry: 11h11
